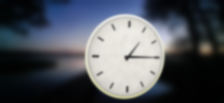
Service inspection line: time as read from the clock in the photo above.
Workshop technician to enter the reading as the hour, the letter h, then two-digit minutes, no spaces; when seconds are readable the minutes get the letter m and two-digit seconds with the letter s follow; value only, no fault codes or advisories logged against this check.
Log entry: 1h15
